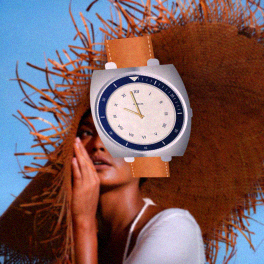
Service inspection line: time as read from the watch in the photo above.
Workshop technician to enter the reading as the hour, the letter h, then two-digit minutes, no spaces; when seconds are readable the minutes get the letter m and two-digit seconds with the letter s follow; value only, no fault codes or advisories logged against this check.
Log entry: 9h58
